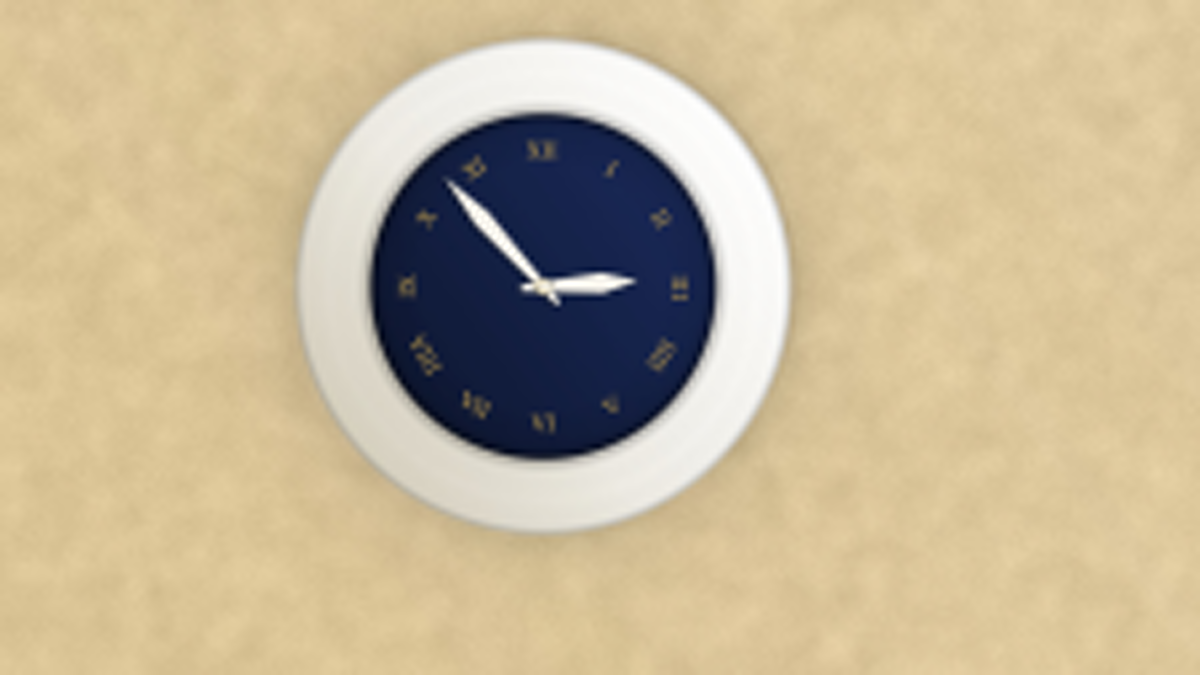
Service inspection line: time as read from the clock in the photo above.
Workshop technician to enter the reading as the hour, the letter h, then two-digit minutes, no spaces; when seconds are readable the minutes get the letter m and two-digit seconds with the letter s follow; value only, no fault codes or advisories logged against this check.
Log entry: 2h53
